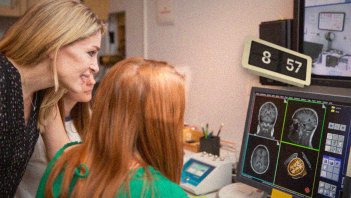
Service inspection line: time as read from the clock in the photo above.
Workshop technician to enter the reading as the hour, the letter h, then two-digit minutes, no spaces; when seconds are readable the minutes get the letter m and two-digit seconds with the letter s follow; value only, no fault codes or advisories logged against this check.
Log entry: 8h57
